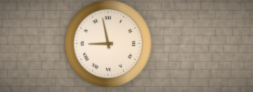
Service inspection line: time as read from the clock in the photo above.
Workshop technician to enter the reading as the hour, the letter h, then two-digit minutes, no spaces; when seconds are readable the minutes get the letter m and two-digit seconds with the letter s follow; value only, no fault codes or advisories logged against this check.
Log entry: 8h58
